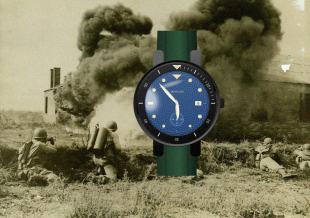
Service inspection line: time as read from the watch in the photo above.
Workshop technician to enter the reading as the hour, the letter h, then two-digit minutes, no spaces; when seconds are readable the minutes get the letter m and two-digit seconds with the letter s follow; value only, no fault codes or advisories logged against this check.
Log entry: 5h53
